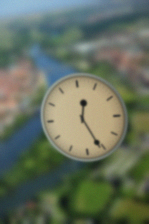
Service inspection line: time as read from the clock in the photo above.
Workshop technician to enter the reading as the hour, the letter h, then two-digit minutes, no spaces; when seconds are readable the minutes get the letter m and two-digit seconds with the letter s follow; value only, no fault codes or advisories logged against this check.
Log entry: 12h26
